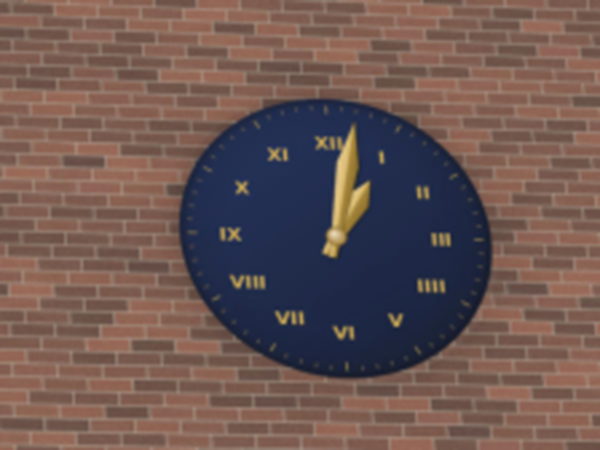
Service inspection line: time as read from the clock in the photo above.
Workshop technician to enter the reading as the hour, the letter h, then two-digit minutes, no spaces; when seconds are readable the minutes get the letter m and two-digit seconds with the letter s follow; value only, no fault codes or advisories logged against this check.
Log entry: 1h02
